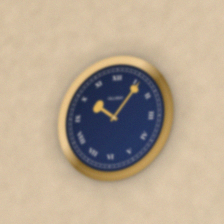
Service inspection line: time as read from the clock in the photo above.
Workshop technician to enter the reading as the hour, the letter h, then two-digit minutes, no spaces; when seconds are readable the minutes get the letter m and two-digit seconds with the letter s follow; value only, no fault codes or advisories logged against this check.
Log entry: 10h06
